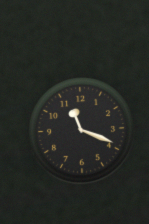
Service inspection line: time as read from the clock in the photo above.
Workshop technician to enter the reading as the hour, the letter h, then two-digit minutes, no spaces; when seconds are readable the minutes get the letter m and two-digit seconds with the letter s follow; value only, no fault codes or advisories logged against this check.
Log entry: 11h19
